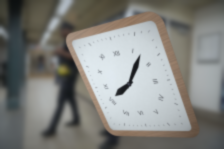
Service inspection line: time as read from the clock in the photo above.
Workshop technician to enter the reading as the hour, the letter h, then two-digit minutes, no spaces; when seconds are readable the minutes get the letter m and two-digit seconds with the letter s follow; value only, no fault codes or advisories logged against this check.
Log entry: 8h07
